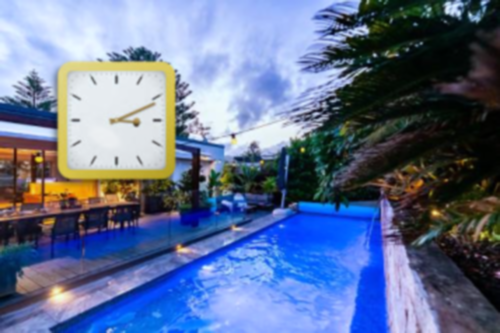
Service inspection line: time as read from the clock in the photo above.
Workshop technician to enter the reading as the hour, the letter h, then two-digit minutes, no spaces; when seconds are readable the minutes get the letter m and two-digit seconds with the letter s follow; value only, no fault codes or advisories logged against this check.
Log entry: 3h11
